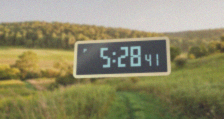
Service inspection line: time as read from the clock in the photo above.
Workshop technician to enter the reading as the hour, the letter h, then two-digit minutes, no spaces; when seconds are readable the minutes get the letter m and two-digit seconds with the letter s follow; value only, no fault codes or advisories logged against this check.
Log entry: 5h28m41s
